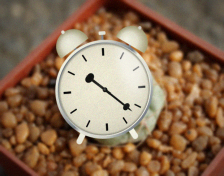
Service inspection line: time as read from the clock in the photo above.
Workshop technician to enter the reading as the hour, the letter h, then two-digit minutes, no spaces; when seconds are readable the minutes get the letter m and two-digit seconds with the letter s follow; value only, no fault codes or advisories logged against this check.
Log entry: 10h22
